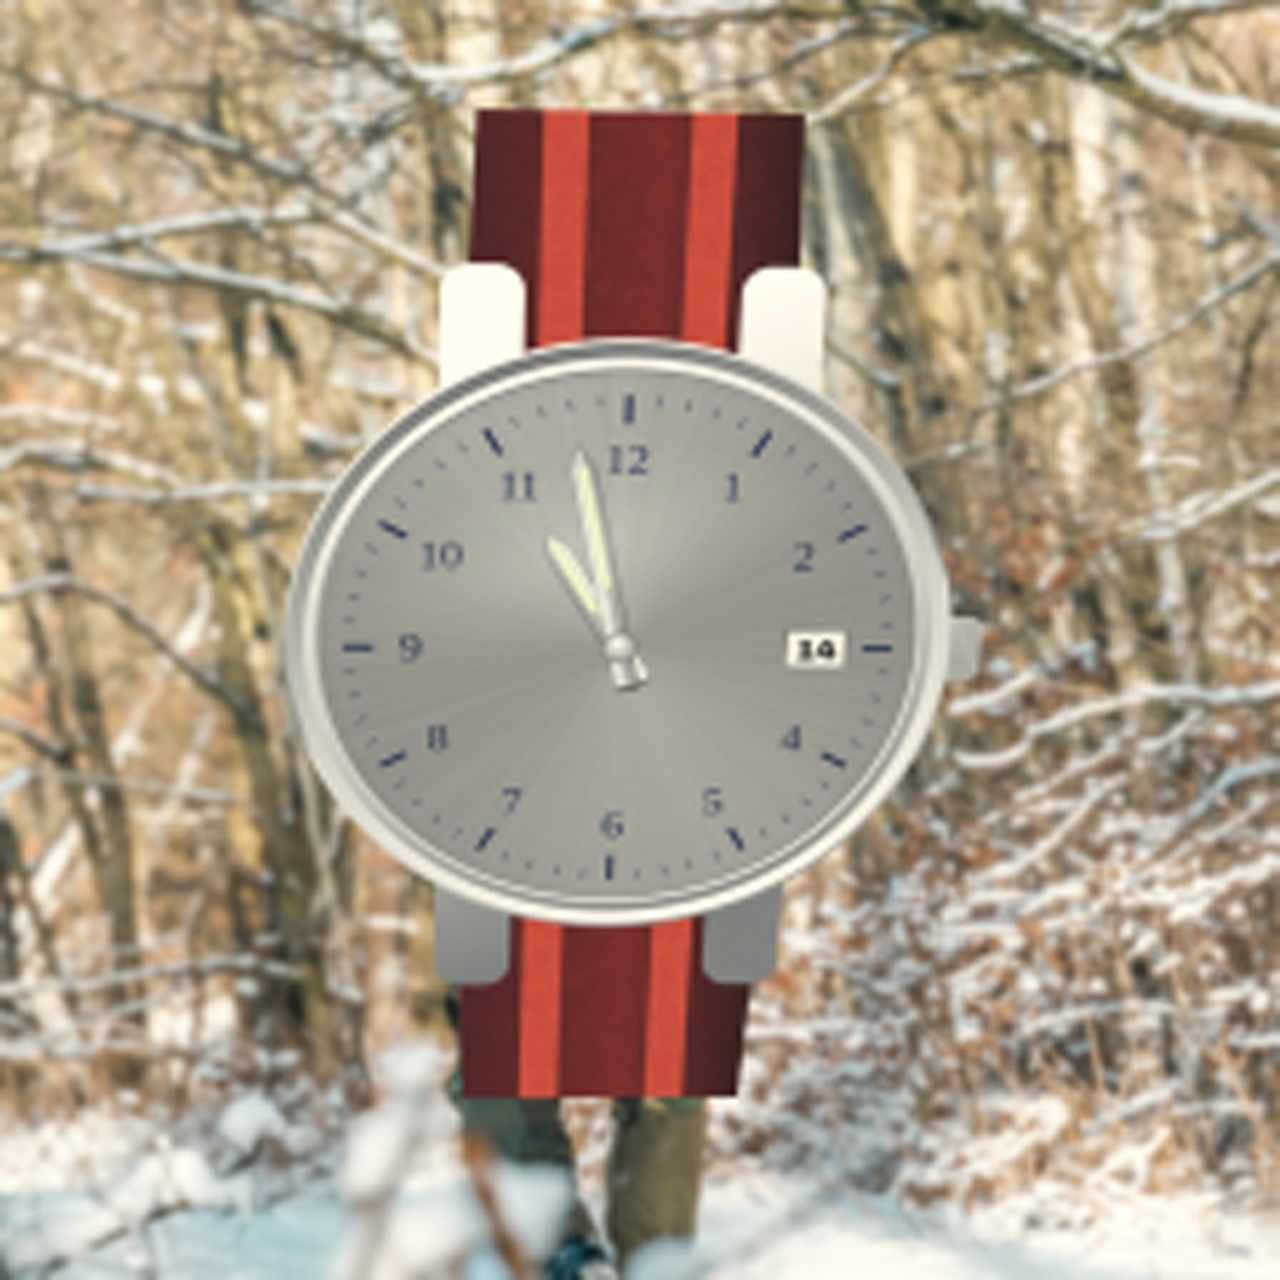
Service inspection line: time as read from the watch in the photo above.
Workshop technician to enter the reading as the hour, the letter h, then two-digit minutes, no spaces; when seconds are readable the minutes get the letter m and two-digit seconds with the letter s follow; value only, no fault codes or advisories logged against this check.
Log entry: 10h58
